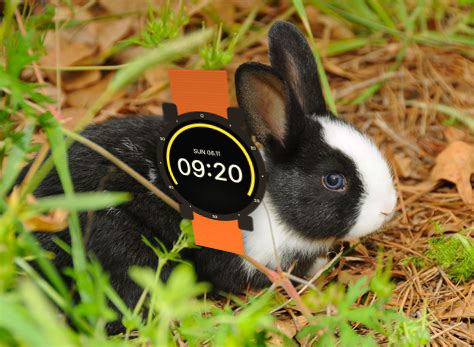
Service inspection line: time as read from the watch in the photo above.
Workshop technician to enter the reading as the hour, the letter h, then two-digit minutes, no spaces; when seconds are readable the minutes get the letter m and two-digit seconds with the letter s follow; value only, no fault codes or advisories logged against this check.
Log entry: 9h20
